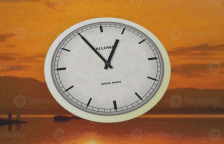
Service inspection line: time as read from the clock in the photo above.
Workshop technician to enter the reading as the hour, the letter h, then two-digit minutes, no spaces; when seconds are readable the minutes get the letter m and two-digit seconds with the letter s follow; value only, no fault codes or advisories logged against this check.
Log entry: 12h55
